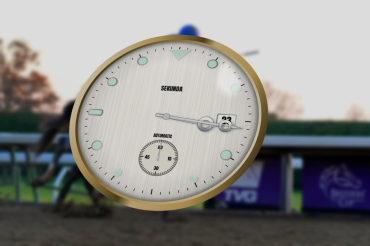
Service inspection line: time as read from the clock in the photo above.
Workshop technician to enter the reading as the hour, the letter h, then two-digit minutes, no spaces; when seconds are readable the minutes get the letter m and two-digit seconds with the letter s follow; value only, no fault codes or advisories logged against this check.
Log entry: 3h16
